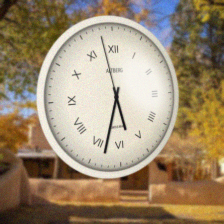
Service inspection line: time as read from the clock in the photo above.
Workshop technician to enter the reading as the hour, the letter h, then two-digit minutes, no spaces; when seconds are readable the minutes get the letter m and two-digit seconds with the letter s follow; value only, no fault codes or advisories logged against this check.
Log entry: 5h32m58s
